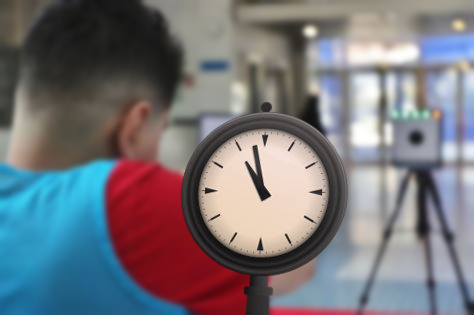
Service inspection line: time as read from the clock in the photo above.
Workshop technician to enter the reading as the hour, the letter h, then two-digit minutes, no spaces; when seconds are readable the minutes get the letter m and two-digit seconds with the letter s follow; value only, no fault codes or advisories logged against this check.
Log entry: 10h58
